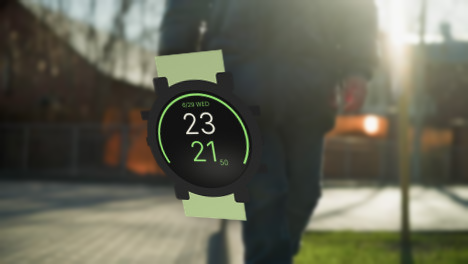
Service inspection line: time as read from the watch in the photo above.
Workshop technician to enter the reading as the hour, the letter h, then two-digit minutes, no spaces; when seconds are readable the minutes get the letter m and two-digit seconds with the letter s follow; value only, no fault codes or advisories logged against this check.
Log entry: 23h21
